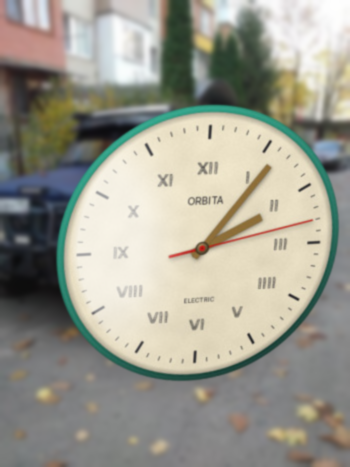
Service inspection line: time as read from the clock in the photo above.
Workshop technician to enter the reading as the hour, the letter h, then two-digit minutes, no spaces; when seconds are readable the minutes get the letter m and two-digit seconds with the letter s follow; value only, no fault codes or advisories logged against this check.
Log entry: 2h06m13s
